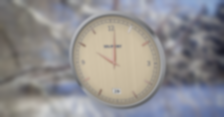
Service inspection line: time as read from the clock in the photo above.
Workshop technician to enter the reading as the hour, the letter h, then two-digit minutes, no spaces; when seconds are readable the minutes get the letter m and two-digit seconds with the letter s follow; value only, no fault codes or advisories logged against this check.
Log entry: 10h01
